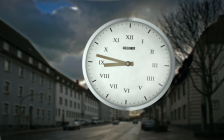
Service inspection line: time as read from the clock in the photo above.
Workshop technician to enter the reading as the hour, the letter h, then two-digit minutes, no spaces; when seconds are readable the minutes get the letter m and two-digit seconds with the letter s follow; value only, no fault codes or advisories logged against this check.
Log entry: 8h47
